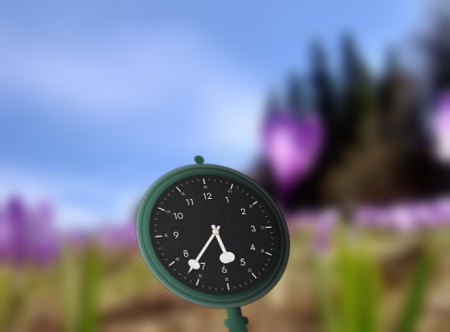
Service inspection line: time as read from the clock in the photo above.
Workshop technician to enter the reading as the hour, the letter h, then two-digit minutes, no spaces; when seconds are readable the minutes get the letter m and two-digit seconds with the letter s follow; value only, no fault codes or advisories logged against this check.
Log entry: 5h37
